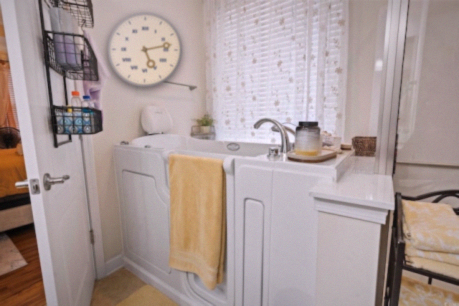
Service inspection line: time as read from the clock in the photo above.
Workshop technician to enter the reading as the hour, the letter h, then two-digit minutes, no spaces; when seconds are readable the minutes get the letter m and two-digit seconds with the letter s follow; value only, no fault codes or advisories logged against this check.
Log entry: 5h13
